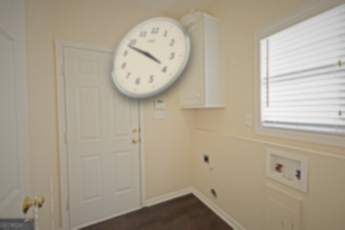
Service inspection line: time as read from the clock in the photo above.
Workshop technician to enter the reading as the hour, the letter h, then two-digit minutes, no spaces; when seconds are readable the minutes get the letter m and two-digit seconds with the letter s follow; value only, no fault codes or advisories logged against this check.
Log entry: 3h48
